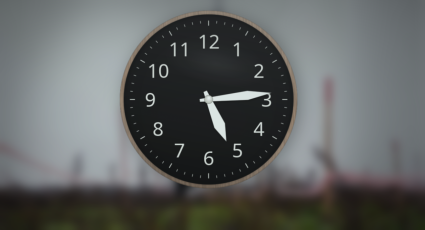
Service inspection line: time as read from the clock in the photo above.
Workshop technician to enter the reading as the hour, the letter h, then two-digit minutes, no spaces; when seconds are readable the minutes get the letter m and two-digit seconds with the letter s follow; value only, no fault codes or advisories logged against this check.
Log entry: 5h14
